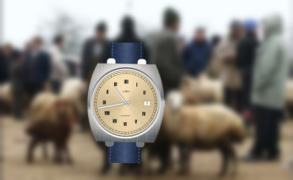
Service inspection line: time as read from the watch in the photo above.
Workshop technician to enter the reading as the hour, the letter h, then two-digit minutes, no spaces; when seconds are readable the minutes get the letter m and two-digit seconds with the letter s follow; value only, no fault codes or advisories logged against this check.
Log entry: 10h43
